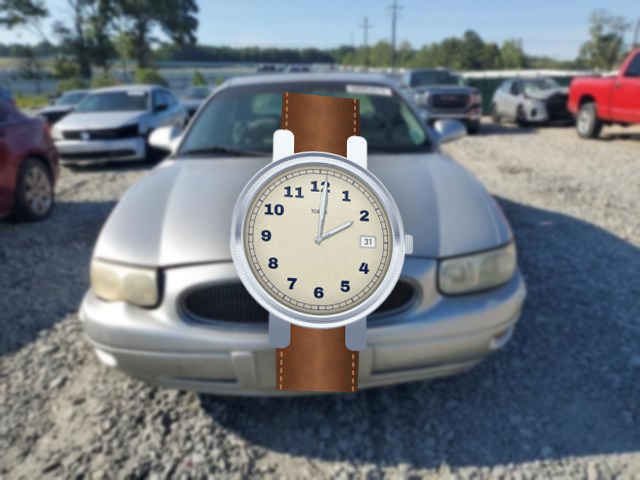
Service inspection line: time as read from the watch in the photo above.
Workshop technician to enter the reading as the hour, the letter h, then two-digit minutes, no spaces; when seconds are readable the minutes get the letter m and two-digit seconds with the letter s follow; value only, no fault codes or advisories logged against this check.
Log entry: 2h01
